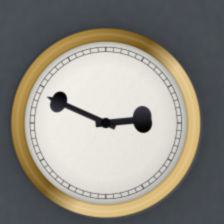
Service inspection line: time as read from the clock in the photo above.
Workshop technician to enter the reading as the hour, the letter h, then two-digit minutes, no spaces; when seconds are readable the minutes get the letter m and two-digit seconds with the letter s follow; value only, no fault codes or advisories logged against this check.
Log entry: 2h49
